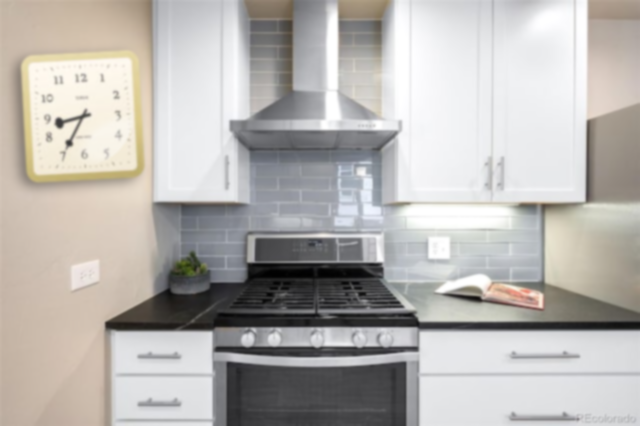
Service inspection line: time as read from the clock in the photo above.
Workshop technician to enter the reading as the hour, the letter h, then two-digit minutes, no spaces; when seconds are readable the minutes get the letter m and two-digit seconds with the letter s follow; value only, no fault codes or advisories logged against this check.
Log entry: 8h35
